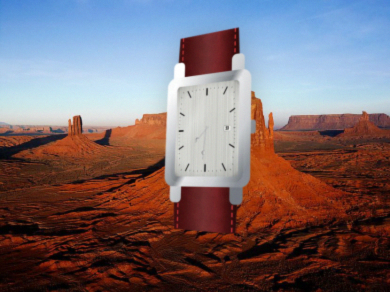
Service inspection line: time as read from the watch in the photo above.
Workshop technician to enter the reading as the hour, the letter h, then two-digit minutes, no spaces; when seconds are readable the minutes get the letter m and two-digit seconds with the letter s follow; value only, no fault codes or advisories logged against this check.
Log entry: 7h31
